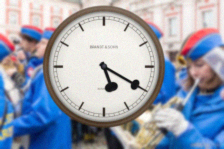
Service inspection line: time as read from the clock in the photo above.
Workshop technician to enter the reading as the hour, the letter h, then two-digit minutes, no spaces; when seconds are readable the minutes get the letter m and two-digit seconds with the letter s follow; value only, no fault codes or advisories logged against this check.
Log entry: 5h20
